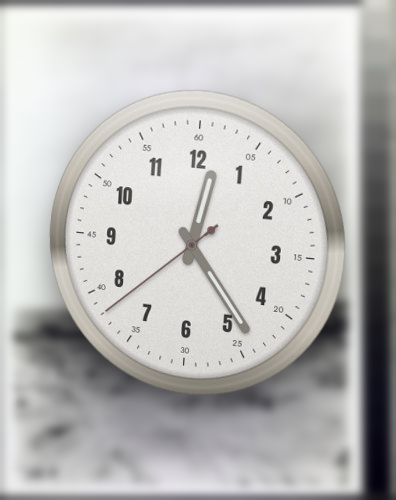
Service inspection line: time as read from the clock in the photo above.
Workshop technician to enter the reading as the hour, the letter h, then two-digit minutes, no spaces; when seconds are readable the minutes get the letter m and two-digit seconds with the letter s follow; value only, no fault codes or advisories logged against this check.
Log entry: 12h23m38s
